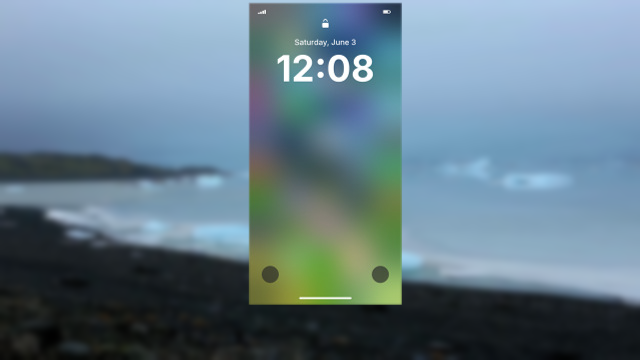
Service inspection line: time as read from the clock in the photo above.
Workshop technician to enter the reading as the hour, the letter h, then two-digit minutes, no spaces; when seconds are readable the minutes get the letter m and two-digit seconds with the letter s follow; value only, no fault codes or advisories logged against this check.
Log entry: 12h08
